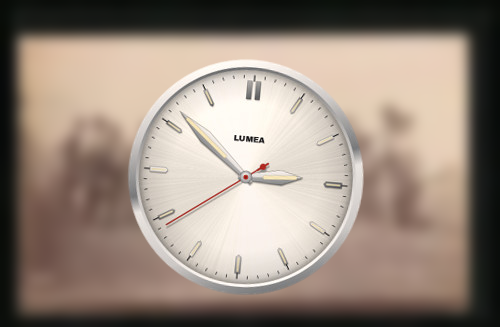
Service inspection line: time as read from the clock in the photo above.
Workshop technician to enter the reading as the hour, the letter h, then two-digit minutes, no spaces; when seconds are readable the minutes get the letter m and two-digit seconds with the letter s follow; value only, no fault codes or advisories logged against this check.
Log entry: 2h51m39s
